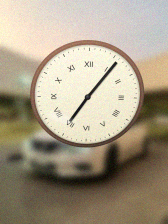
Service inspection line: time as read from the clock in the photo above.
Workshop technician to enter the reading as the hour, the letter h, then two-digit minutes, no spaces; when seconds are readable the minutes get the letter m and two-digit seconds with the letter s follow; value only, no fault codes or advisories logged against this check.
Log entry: 7h06
